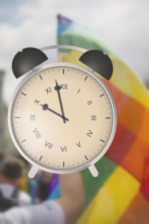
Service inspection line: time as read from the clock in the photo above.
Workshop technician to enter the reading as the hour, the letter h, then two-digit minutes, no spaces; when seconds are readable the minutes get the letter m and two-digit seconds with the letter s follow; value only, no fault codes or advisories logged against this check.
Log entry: 9h58
